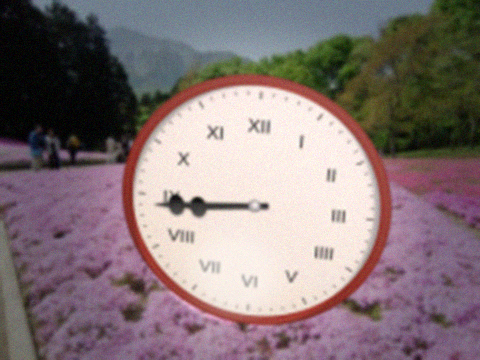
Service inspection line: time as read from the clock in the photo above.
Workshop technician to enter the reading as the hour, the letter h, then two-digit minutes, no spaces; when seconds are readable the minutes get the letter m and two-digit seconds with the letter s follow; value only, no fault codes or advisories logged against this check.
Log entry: 8h44
